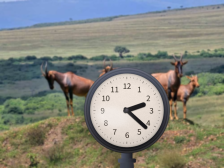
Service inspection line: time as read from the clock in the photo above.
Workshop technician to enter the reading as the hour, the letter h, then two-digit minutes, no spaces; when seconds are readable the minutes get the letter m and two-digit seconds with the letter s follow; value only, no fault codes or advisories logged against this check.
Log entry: 2h22
